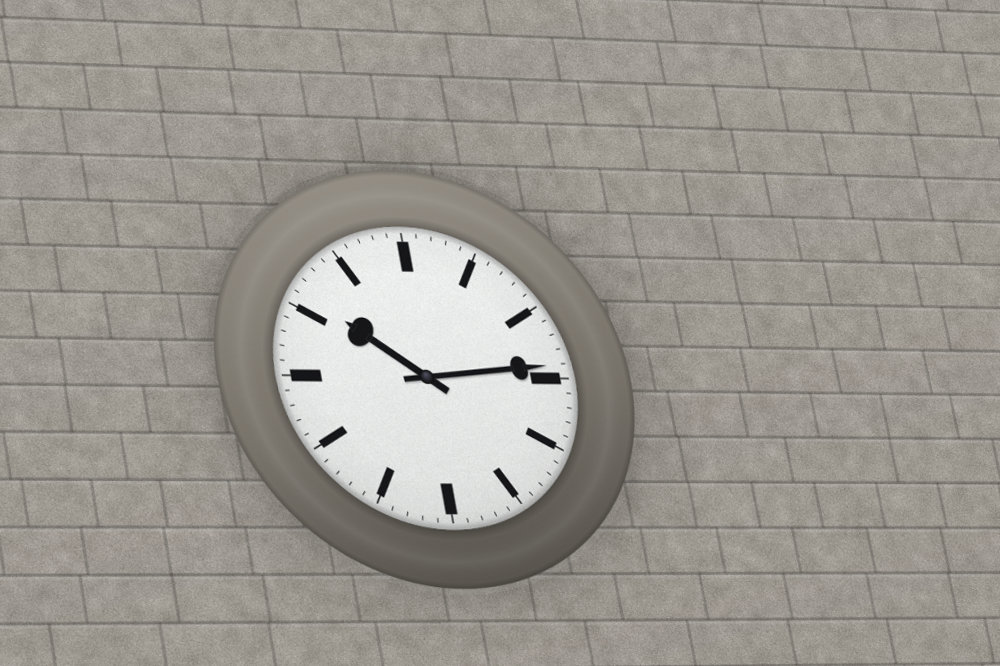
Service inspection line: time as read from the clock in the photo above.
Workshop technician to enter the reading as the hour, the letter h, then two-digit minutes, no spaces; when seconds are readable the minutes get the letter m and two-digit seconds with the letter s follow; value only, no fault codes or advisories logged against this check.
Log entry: 10h14
